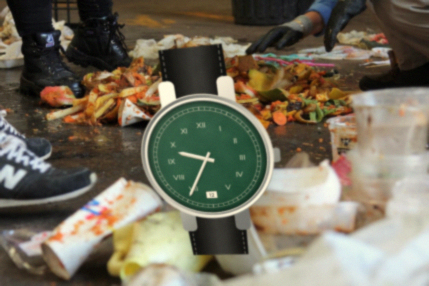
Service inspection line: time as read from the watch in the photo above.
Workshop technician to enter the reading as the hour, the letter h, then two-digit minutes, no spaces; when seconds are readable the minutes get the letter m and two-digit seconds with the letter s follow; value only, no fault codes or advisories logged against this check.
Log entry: 9h35
